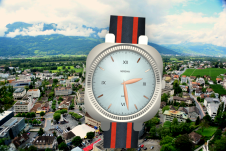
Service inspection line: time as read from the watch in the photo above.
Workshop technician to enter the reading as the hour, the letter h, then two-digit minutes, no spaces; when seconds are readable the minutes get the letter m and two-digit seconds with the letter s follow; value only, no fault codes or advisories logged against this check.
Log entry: 2h28
